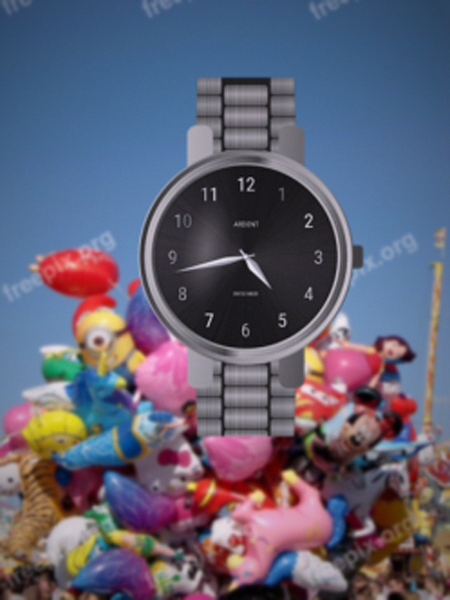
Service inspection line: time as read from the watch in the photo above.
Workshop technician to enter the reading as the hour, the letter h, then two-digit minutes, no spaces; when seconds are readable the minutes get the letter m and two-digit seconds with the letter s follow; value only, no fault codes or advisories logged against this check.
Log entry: 4h43
